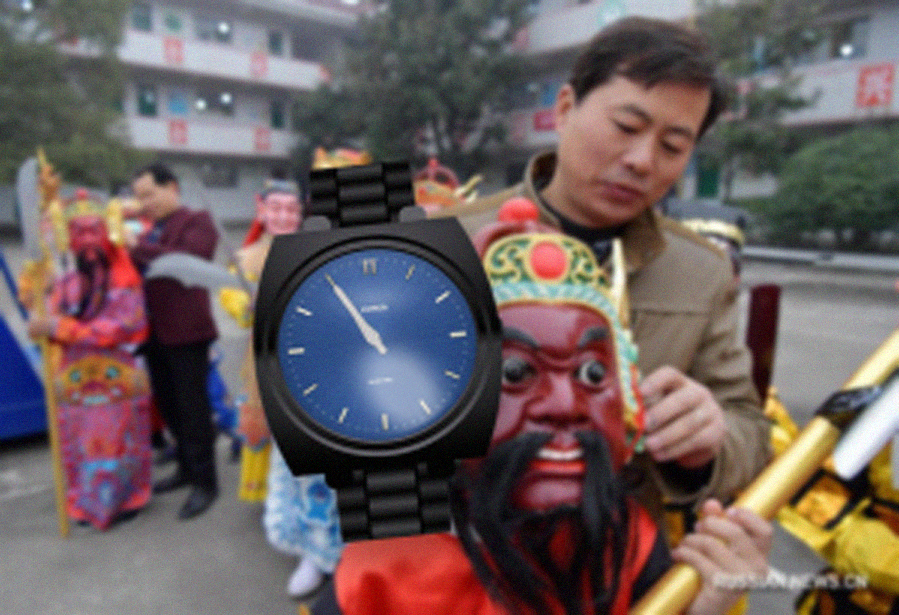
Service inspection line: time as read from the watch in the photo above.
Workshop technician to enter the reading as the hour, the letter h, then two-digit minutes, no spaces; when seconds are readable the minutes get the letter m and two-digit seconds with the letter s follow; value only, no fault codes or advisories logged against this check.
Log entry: 10h55
